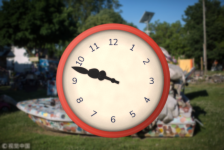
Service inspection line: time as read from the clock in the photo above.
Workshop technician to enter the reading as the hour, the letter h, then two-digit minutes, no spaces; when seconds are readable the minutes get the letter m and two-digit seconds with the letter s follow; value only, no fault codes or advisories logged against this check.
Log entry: 9h48
